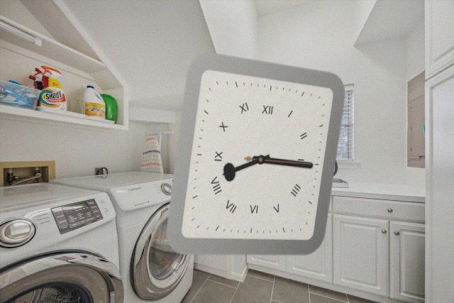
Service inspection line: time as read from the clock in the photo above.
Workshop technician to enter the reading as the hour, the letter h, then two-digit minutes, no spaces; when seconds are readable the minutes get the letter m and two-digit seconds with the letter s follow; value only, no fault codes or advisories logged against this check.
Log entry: 8h15m15s
